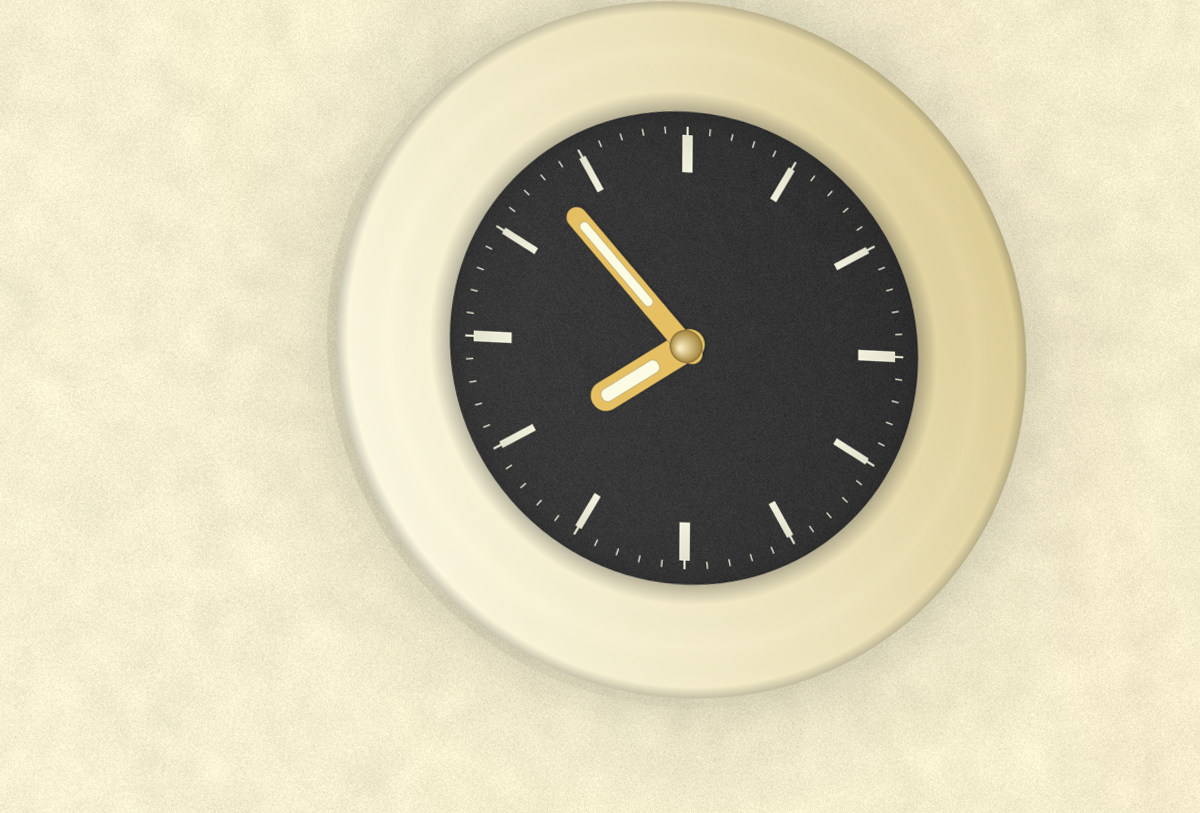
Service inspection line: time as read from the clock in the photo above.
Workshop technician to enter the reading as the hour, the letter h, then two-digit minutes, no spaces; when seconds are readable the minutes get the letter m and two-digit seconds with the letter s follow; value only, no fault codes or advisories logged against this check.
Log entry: 7h53
